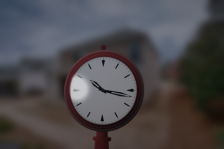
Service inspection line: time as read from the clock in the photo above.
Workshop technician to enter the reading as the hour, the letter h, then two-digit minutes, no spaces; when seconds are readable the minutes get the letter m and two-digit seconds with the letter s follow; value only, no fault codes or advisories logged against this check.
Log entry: 10h17
